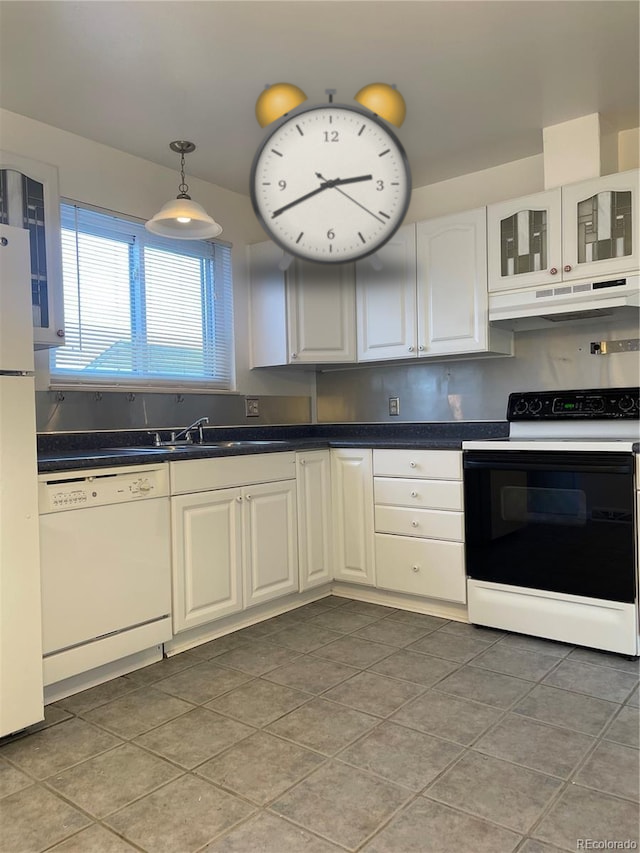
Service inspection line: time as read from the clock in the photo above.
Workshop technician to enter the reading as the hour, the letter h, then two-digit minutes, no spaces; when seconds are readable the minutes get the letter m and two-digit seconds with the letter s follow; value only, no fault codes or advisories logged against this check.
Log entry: 2h40m21s
